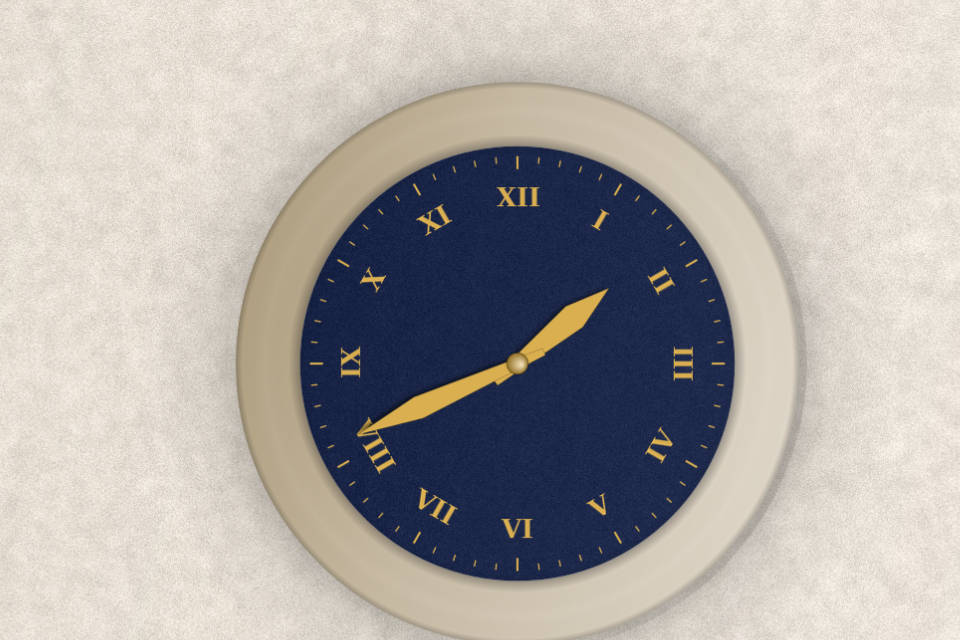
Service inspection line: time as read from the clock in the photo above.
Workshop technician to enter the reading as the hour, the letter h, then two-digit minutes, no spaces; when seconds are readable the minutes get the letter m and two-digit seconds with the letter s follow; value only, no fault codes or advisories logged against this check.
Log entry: 1h41
